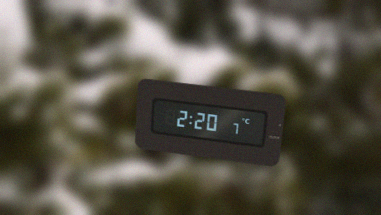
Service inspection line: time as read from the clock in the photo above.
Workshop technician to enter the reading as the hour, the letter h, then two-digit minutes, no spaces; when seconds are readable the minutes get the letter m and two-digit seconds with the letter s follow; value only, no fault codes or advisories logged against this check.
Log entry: 2h20
